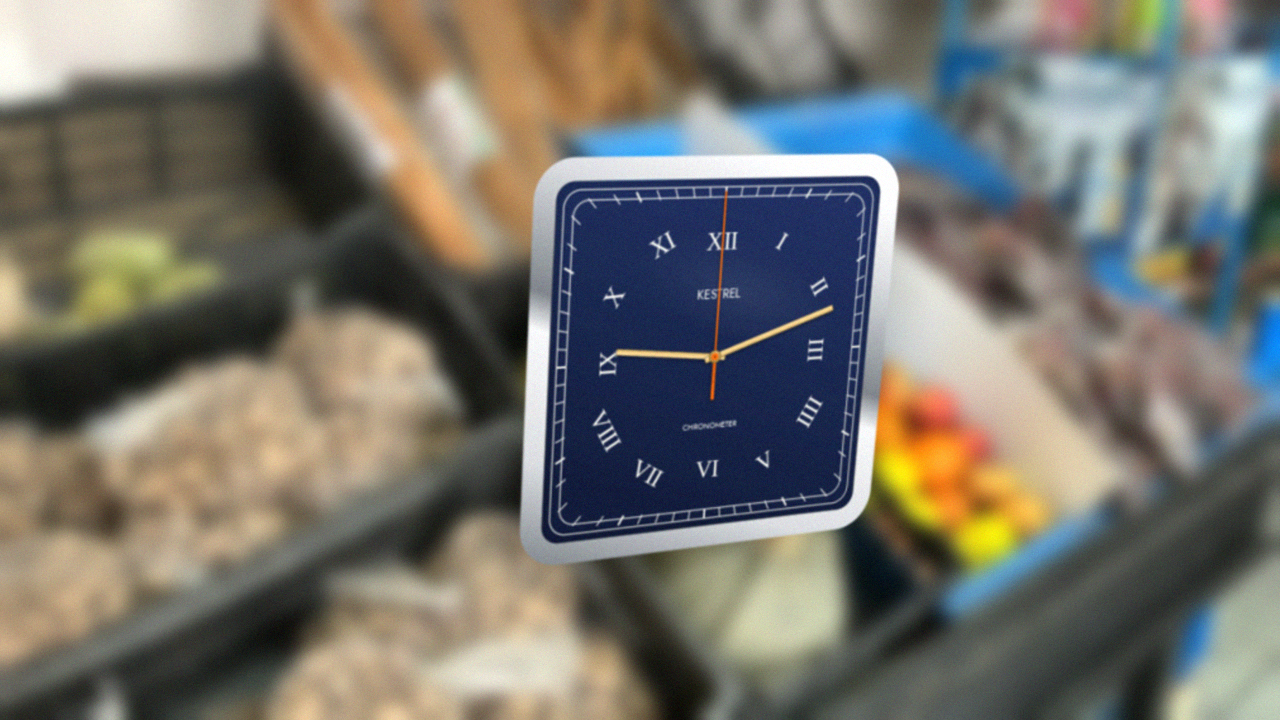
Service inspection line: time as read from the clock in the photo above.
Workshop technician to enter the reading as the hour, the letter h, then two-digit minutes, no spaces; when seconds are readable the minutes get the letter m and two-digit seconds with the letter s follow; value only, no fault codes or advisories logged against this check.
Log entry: 9h12m00s
